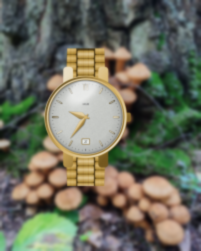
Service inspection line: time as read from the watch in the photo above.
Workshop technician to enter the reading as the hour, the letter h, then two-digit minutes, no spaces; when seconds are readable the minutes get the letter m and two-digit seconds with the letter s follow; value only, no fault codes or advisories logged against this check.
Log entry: 9h36
